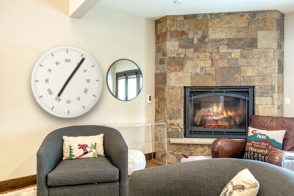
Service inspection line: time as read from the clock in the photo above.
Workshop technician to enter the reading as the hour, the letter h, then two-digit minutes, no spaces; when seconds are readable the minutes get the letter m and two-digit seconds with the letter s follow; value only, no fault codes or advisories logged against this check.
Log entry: 7h06
